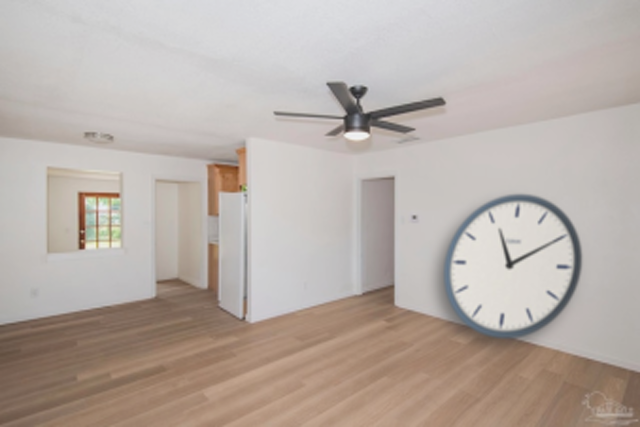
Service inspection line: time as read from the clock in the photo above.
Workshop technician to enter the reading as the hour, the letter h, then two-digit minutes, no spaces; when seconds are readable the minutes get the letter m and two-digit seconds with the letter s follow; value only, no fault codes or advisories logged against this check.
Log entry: 11h10
